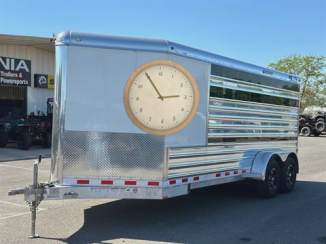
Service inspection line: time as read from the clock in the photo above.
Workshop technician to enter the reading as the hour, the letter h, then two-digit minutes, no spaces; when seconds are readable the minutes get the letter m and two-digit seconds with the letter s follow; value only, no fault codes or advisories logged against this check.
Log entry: 2h55
